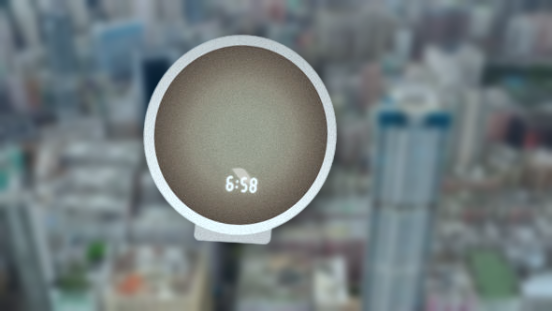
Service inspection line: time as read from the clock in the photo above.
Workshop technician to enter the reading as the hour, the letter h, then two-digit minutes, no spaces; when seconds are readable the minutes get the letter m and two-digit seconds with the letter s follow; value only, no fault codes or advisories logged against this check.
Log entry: 6h58
